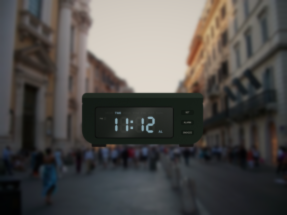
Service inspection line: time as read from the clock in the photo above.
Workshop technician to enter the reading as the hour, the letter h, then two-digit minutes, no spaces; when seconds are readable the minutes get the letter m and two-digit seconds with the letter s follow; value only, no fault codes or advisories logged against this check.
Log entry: 11h12
